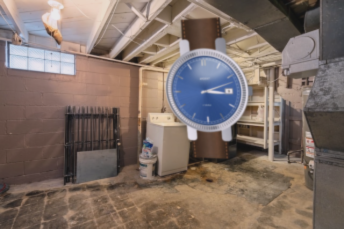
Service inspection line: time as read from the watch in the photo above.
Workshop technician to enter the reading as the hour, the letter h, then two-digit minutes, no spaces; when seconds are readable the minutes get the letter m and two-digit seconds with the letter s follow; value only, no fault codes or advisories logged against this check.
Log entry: 3h12
